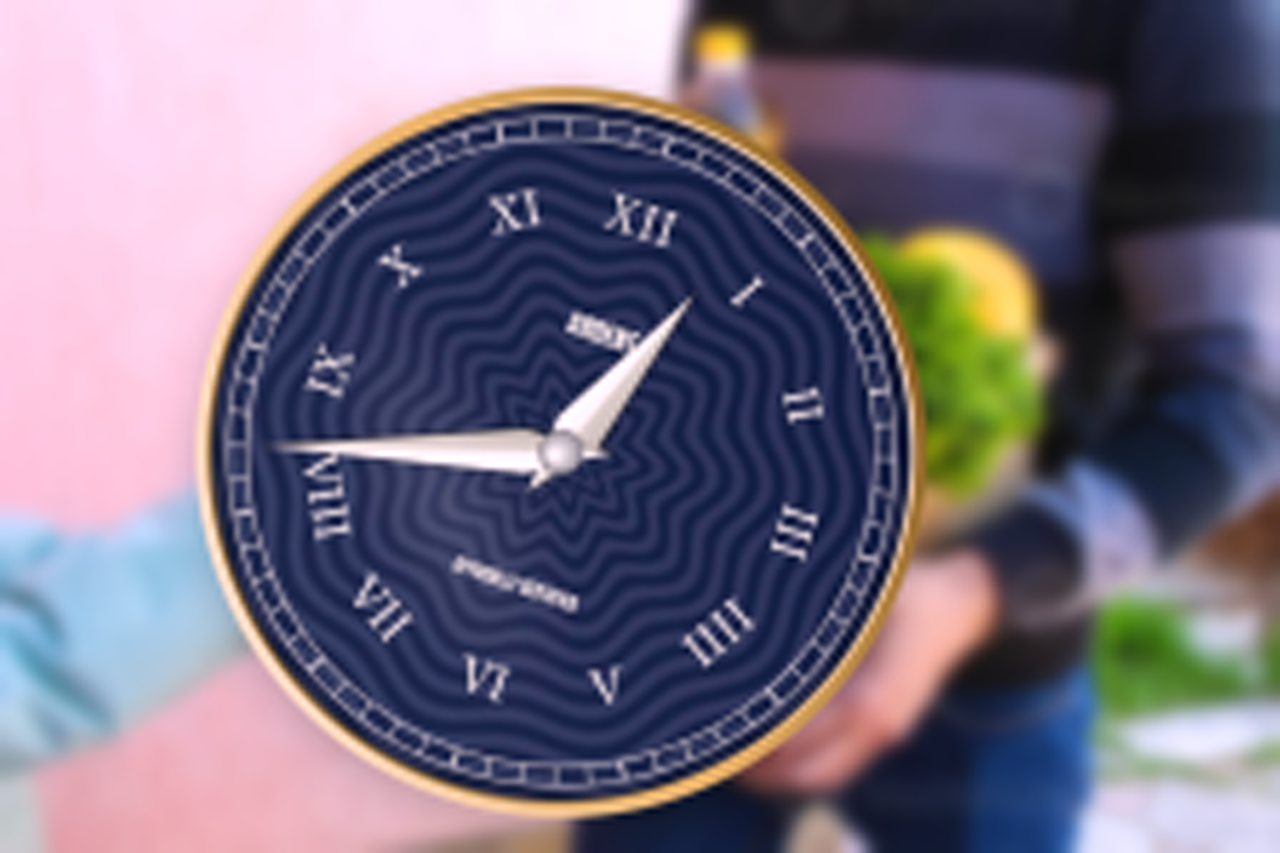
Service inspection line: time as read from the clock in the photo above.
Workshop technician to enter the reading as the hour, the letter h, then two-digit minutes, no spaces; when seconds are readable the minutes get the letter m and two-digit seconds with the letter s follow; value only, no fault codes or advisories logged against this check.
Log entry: 12h42
